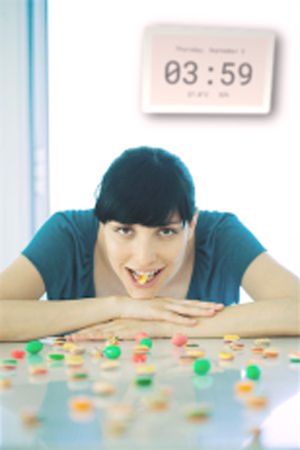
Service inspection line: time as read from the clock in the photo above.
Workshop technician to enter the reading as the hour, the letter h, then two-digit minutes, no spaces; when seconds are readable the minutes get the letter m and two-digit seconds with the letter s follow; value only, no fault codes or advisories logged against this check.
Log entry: 3h59
